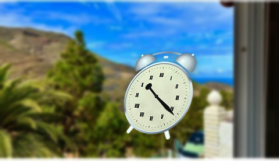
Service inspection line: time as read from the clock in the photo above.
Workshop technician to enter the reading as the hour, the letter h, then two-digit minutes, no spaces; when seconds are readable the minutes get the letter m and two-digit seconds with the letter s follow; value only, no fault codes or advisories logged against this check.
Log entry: 10h21
